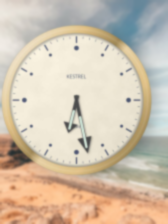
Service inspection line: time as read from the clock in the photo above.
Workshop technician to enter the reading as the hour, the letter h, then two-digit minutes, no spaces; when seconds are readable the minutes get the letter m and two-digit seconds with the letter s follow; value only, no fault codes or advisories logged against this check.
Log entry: 6h28
